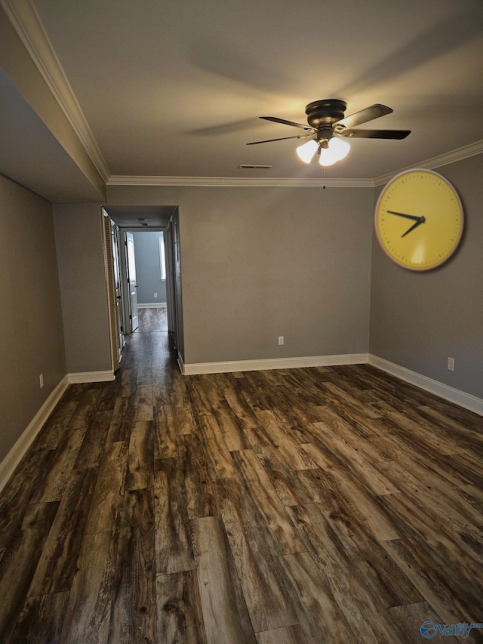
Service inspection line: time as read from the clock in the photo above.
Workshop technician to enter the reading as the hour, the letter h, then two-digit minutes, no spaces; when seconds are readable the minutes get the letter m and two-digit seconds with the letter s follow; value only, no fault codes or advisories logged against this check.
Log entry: 7h47
